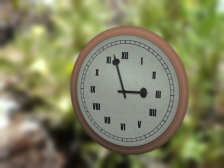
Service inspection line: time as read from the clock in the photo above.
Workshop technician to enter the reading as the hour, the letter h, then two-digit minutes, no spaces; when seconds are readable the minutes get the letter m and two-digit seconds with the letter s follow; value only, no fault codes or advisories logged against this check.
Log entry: 2h57
